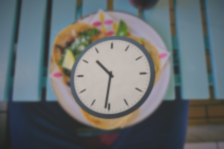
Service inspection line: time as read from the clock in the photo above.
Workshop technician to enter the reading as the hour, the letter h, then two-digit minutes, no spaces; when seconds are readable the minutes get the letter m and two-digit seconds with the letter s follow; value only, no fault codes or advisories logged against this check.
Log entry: 10h31
